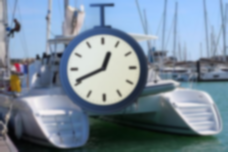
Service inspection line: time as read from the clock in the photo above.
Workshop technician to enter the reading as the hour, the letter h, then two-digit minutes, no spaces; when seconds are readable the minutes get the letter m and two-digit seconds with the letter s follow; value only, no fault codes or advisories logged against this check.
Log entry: 12h41
